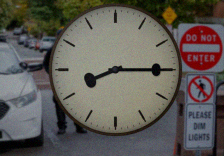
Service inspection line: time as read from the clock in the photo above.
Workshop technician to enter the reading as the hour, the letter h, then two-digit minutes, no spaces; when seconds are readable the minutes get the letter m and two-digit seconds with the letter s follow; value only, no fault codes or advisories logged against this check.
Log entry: 8h15
